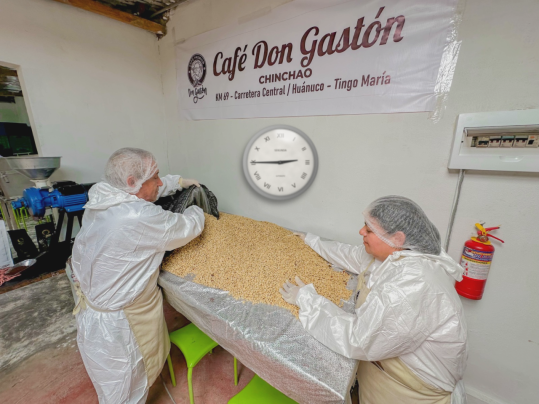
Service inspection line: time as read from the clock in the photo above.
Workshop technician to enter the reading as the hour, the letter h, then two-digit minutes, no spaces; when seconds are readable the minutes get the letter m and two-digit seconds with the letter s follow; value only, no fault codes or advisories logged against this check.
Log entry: 2h45
